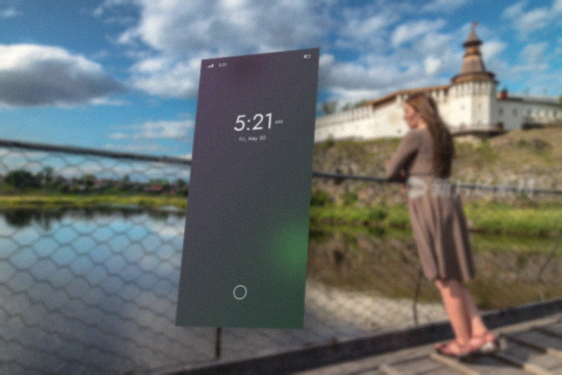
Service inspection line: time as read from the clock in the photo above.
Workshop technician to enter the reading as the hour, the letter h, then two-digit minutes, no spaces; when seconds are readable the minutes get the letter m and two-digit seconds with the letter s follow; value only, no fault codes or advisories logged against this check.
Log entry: 5h21
